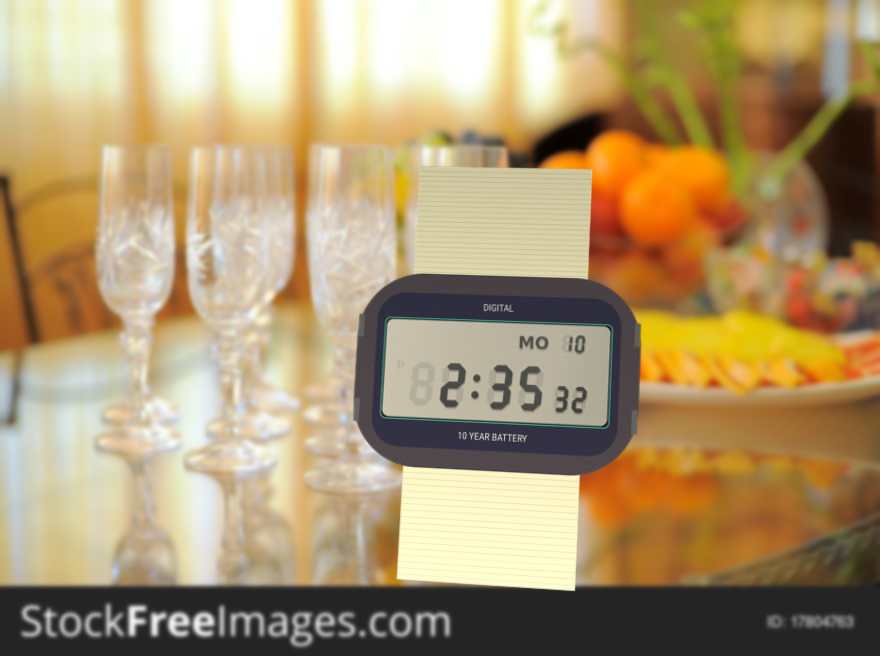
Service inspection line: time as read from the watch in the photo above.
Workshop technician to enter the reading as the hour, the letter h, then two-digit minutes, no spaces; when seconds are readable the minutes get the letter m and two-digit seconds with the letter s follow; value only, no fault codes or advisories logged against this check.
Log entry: 2h35m32s
